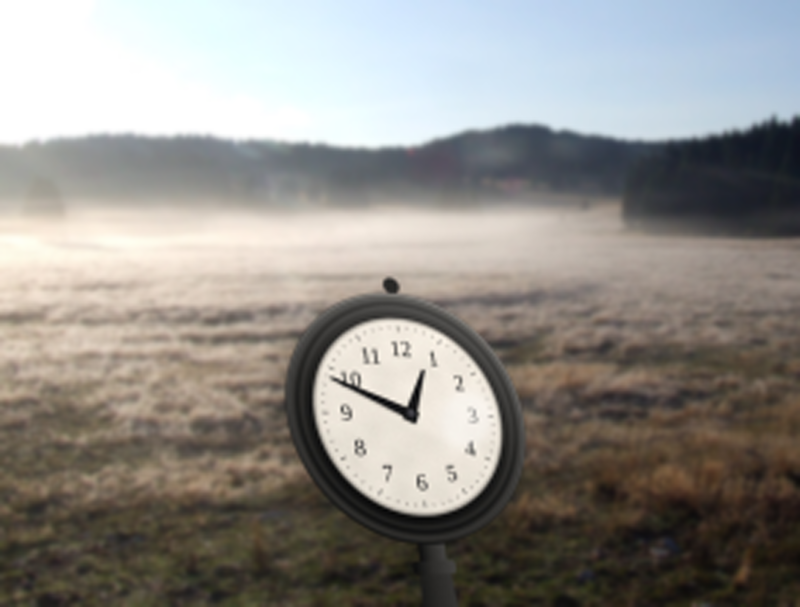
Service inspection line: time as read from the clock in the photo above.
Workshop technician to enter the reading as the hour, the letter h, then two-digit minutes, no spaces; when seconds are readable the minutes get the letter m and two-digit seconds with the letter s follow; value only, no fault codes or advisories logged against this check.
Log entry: 12h49
